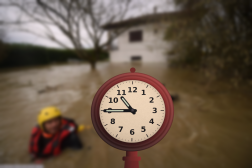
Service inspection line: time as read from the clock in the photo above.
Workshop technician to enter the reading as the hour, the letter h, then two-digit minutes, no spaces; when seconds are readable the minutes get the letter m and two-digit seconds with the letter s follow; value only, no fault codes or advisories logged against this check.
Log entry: 10h45
